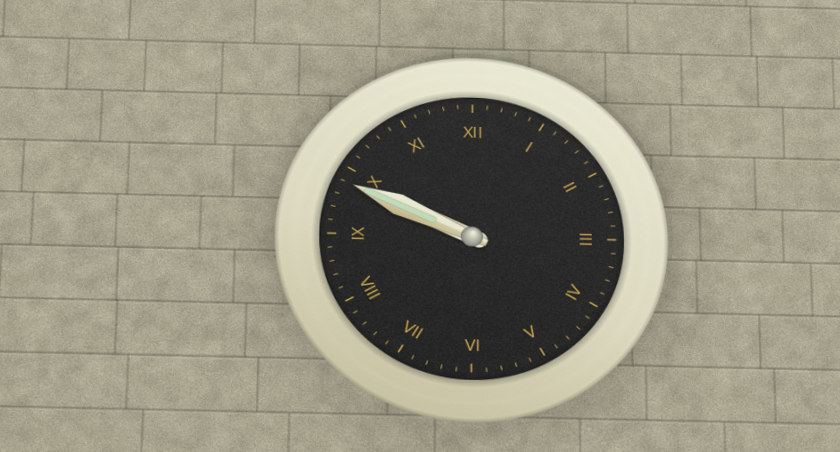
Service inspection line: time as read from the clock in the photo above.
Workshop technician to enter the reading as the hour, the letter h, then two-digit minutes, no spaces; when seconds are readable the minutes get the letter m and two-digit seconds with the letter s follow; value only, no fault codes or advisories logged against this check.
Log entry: 9h49
